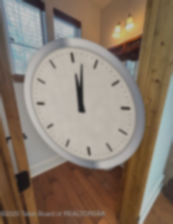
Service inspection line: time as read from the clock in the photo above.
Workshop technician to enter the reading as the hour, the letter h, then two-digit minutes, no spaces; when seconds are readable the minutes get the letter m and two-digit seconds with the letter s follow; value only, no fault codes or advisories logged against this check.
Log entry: 12h02
